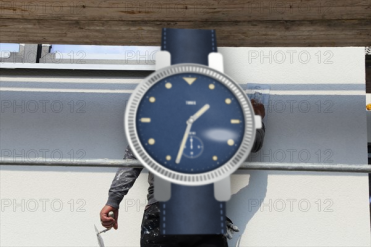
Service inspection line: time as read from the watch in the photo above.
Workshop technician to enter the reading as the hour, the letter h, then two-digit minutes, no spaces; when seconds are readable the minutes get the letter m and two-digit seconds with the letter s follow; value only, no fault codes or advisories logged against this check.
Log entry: 1h33
